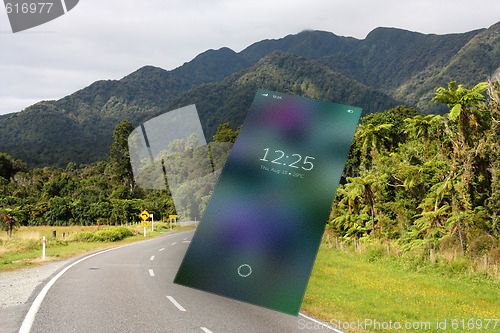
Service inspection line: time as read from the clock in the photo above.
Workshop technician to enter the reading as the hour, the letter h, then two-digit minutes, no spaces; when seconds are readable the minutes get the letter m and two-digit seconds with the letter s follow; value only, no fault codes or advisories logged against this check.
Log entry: 12h25
